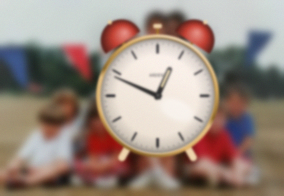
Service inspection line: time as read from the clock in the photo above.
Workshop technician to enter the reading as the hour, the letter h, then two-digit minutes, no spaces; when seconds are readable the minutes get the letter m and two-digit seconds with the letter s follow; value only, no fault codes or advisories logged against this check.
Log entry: 12h49
